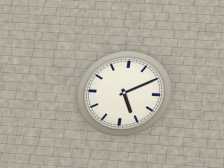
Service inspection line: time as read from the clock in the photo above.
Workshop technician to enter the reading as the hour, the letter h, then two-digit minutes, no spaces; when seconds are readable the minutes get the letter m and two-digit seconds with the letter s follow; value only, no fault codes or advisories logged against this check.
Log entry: 5h10
